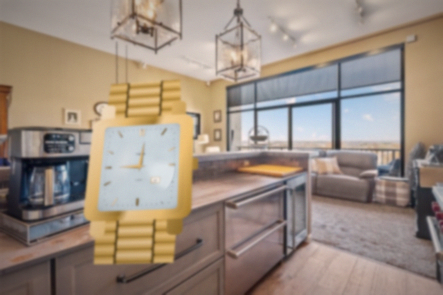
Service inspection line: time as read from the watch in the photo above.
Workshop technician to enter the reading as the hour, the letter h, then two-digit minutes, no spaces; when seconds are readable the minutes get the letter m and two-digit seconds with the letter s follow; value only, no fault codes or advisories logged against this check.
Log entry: 9h01
